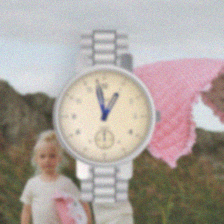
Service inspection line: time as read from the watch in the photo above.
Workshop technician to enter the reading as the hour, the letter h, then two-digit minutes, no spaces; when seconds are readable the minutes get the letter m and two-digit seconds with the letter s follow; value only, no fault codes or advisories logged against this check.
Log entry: 12h58
